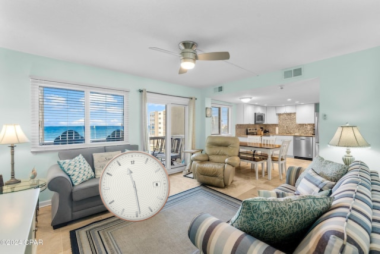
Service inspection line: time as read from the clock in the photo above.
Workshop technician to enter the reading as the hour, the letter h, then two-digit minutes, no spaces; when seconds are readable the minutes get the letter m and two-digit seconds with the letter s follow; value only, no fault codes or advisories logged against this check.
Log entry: 11h29
